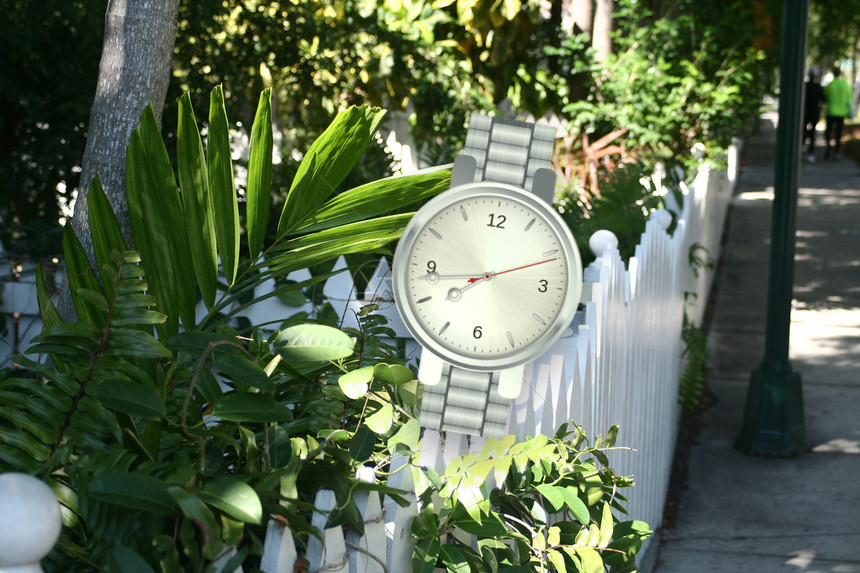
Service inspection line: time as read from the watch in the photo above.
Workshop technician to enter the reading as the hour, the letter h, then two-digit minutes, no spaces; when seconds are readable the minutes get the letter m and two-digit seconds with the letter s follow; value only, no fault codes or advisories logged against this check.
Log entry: 7h43m11s
